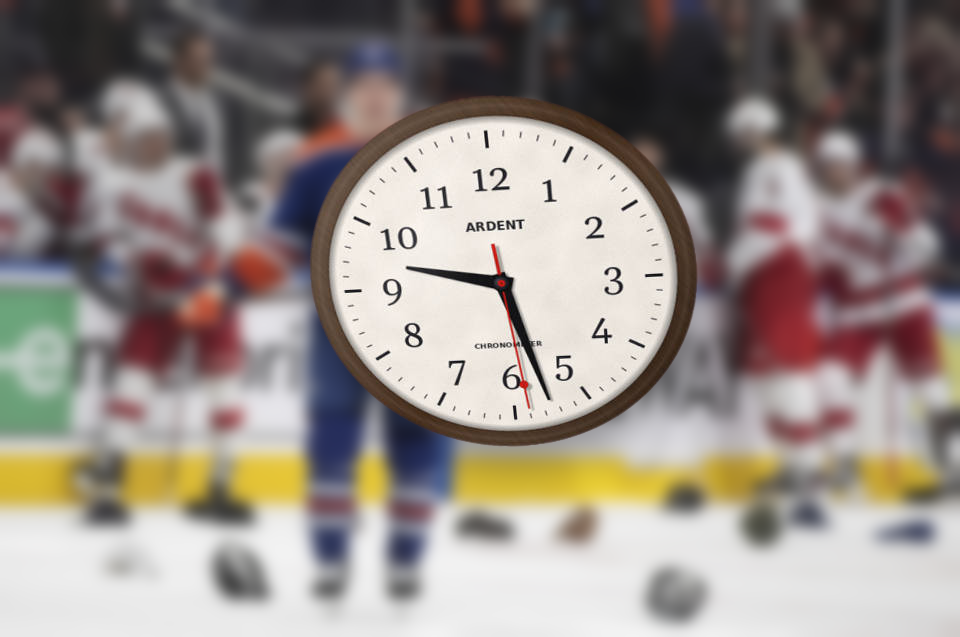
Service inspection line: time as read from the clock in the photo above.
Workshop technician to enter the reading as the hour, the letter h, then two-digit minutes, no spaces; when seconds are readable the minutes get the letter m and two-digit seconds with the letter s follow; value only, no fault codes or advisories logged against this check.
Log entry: 9h27m29s
